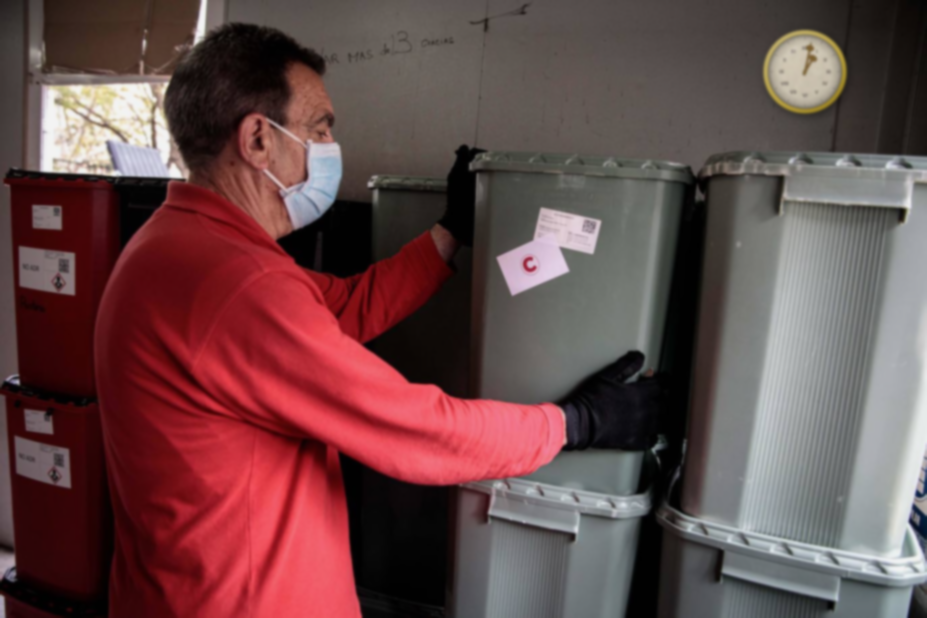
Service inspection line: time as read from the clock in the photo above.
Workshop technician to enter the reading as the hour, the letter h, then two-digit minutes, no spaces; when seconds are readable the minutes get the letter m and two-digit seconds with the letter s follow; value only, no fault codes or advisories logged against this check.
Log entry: 1h02
